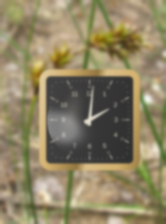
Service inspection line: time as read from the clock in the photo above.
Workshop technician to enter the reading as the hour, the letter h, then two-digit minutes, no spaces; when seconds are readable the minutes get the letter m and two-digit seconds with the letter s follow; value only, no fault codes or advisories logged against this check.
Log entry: 2h01
